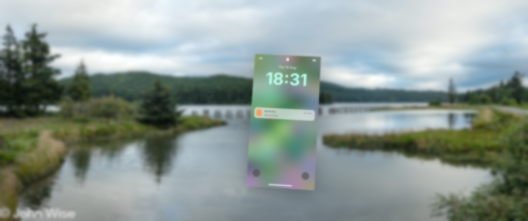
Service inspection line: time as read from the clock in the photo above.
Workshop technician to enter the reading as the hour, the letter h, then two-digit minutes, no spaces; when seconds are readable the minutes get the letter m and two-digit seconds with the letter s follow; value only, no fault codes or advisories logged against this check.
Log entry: 18h31
